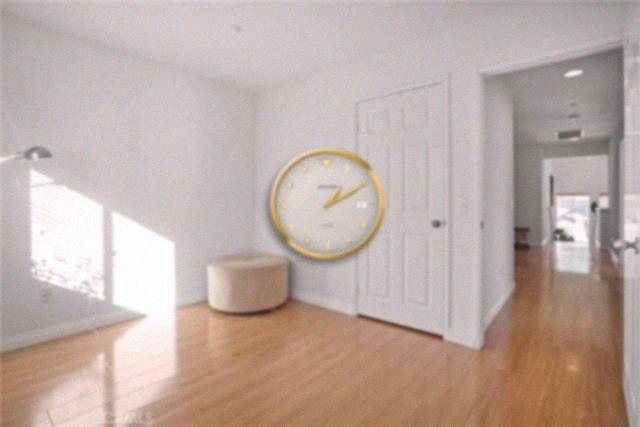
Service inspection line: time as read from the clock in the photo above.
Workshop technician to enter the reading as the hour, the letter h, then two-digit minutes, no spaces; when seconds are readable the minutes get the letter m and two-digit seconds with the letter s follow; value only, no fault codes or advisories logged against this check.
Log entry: 1h10
